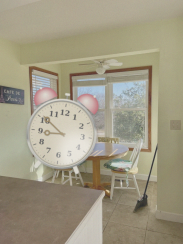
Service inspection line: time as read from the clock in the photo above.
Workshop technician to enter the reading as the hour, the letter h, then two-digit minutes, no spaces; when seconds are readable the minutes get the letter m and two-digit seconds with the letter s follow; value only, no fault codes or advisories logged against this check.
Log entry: 8h51
